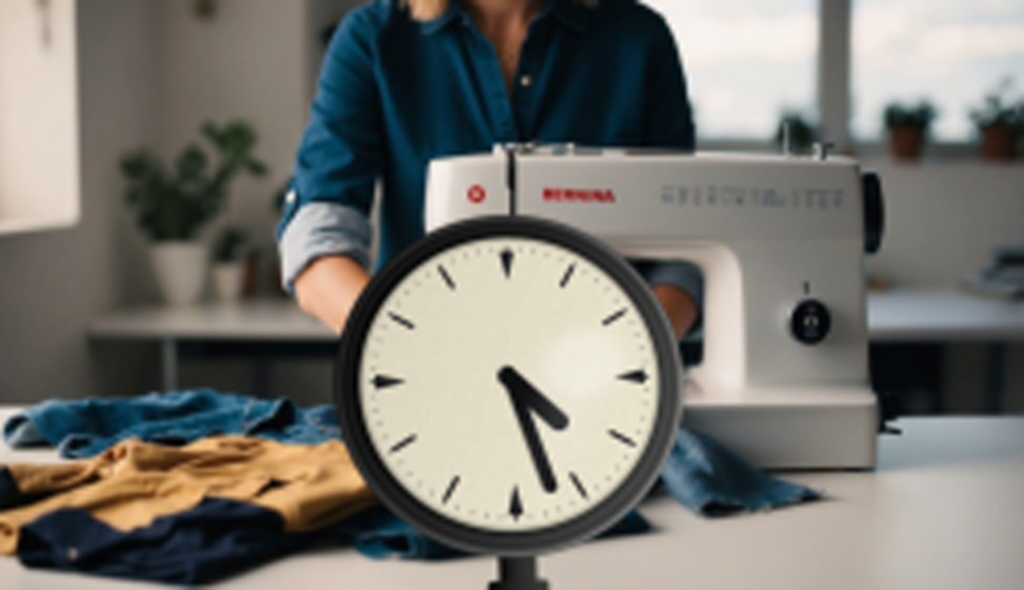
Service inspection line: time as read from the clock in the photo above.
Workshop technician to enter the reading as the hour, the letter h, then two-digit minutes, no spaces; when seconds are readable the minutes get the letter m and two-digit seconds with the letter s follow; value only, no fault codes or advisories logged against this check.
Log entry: 4h27
